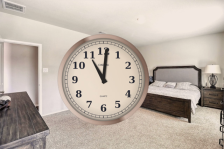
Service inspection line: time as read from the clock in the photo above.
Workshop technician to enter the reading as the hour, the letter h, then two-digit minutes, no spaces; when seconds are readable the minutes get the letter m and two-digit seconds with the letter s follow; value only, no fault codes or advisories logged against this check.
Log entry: 11h01
